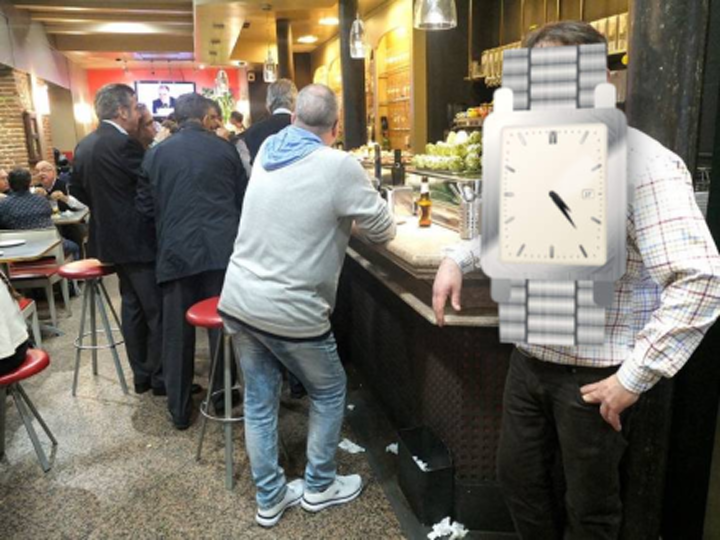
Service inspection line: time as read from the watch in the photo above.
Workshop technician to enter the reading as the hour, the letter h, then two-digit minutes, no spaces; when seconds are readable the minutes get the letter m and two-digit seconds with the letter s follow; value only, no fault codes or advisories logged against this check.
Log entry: 4h24
